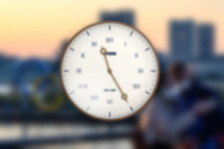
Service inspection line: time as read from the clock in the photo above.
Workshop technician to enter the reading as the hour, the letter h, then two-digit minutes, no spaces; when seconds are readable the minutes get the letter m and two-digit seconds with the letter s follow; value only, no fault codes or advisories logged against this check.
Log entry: 11h25
